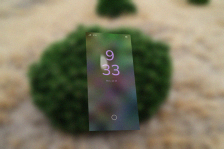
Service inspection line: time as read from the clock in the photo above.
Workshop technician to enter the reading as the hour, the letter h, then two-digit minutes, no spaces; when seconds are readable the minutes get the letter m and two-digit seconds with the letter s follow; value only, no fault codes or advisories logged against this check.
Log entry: 9h33
